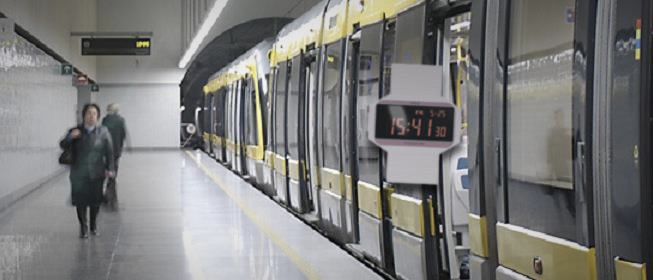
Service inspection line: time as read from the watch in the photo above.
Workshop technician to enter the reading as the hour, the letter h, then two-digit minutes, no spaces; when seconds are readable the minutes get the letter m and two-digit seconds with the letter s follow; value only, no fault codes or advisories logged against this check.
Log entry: 15h41m30s
